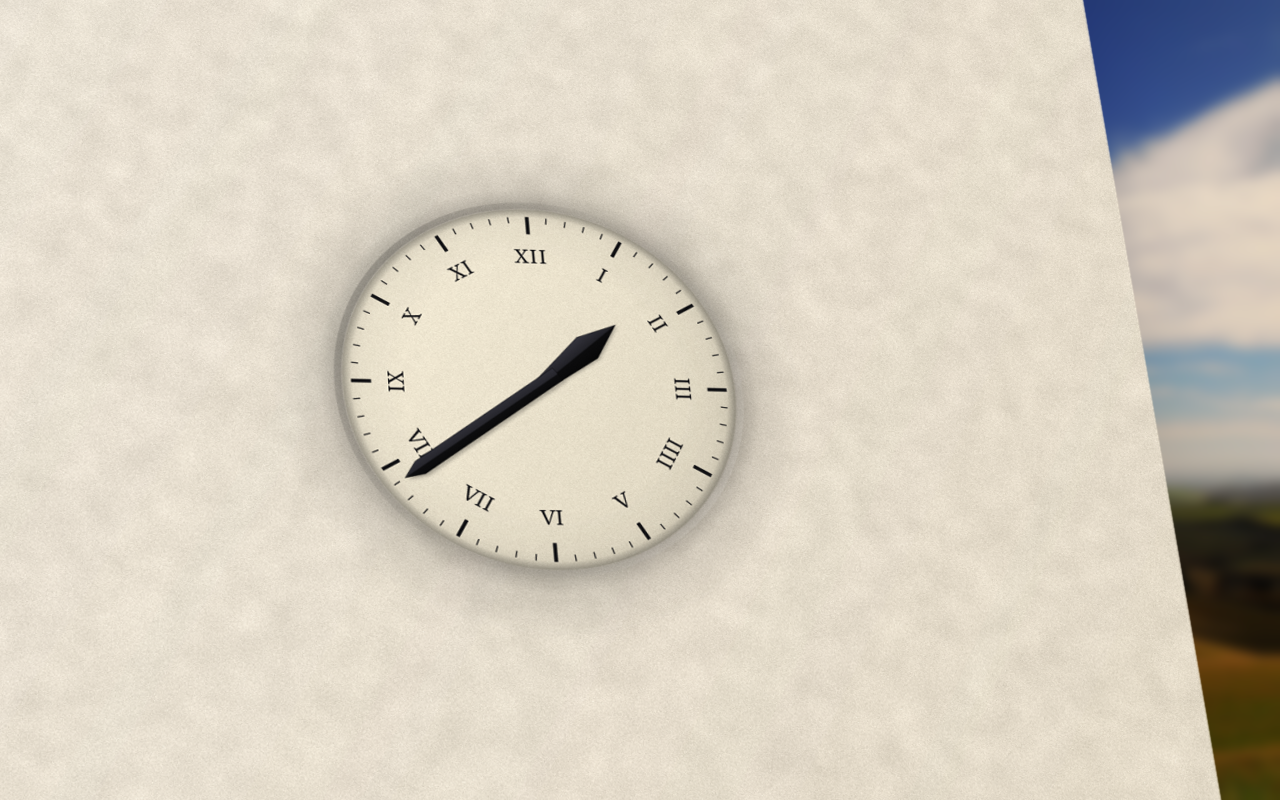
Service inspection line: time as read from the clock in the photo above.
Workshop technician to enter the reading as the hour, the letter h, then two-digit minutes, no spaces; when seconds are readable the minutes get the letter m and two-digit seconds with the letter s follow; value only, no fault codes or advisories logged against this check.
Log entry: 1h39
